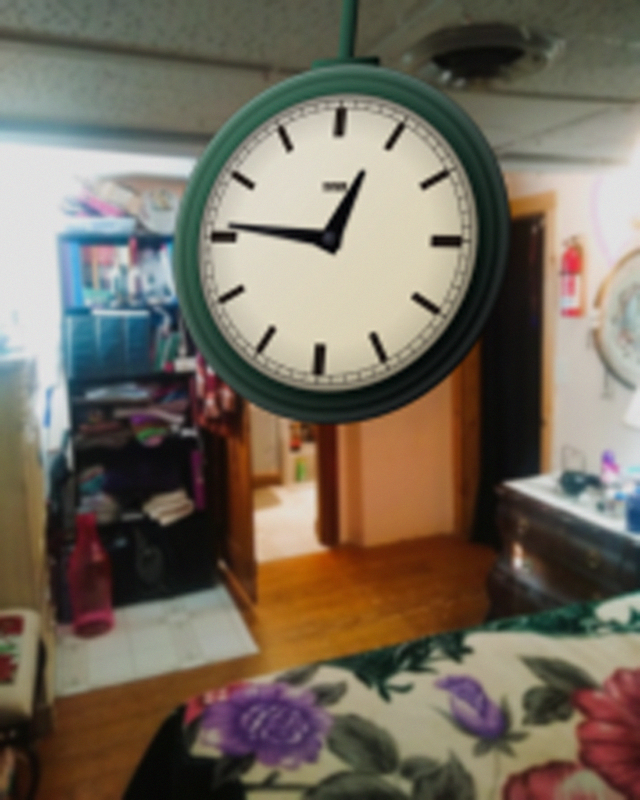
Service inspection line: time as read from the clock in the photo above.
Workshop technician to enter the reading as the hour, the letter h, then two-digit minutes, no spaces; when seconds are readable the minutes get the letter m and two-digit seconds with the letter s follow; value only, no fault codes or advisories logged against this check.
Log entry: 12h46
